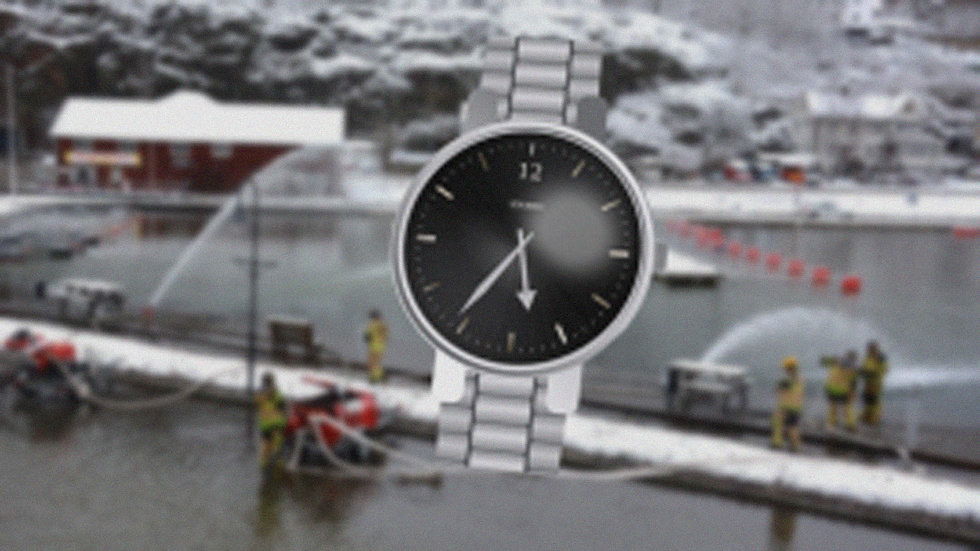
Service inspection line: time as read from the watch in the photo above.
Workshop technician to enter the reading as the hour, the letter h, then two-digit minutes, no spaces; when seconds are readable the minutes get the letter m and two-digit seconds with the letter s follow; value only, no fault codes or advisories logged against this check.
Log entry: 5h36
